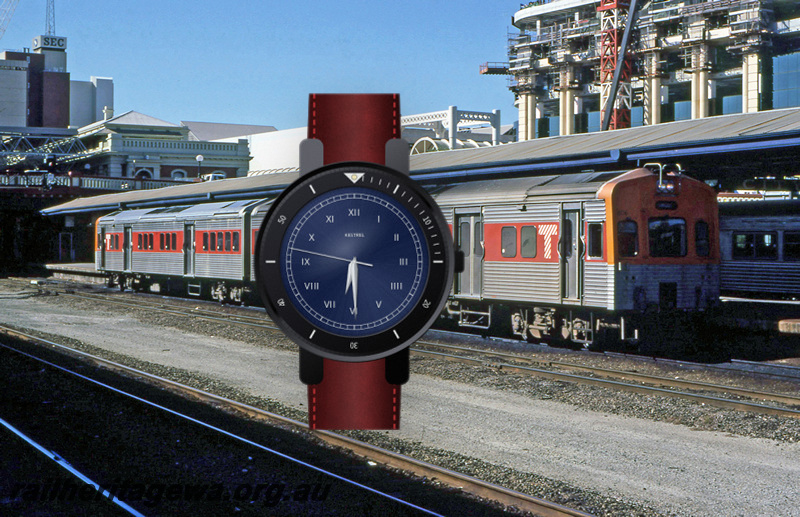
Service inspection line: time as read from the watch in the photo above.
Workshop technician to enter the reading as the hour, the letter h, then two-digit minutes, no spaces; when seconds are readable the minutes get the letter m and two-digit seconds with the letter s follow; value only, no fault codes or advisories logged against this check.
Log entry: 6h29m47s
